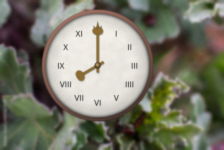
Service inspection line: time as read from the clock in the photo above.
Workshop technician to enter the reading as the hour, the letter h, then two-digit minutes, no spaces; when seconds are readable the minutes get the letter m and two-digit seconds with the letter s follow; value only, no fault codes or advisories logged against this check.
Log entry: 8h00
